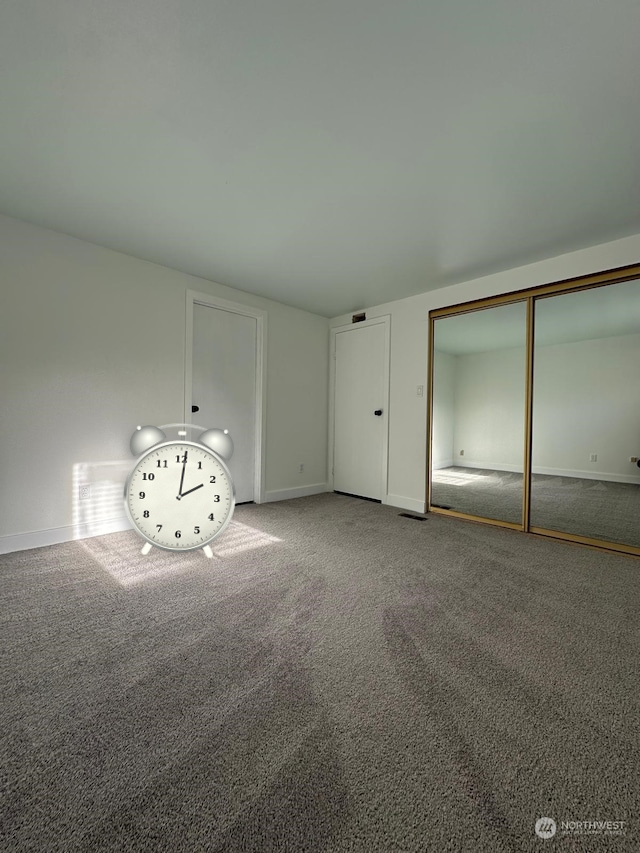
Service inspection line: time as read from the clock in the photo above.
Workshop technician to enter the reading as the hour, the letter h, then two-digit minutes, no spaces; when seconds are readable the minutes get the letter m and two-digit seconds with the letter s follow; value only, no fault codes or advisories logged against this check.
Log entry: 2h01
